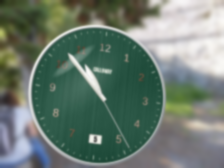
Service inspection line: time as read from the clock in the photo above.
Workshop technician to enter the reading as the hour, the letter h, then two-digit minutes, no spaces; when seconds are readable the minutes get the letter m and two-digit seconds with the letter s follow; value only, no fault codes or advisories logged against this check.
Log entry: 10h52m24s
